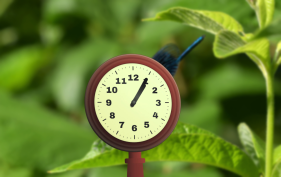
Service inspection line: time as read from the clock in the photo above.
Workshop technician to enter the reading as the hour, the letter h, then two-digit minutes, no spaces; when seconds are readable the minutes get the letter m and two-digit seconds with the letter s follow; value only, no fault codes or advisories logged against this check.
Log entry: 1h05
